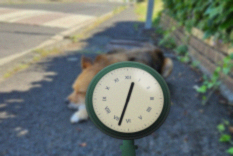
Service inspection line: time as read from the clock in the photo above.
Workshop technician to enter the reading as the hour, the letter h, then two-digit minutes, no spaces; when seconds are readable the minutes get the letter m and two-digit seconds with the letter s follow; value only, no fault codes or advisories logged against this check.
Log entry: 12h33
